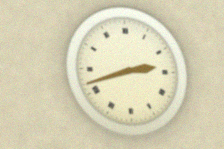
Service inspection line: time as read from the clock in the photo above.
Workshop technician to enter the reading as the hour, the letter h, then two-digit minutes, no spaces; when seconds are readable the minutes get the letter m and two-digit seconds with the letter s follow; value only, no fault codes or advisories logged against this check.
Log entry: 2h42
